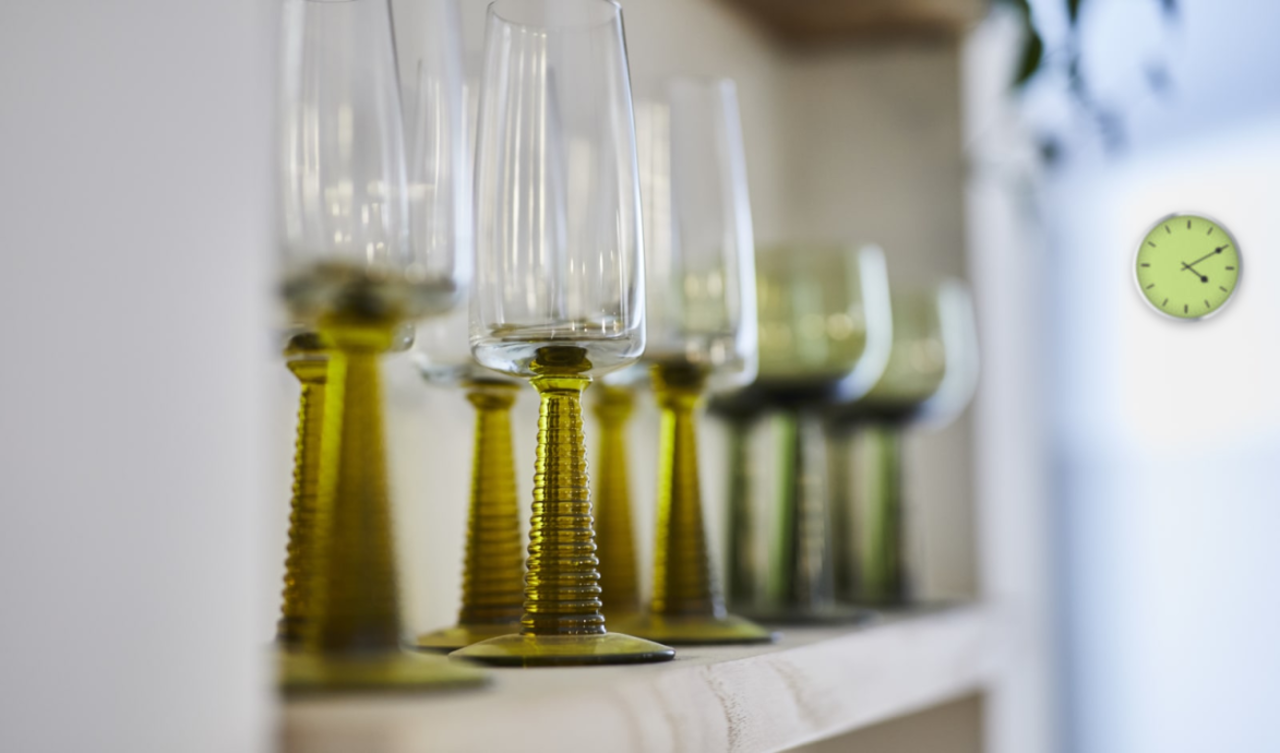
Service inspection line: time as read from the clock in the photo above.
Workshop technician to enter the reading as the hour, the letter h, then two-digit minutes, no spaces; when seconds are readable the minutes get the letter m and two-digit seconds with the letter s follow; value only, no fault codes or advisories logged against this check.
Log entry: 4h10
